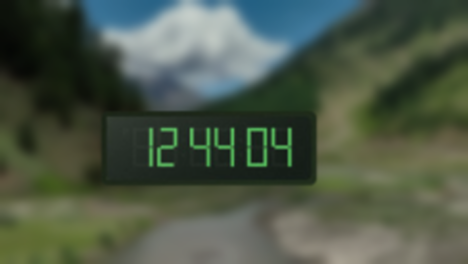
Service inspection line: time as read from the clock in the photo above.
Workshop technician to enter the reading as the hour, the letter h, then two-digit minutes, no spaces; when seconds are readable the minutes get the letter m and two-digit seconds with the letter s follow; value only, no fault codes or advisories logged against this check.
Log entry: 12h44m04s
